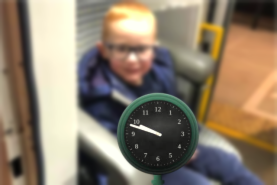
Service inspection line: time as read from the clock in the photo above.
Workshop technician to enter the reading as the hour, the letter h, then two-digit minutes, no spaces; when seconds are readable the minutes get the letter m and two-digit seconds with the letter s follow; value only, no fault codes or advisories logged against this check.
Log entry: 9h48
